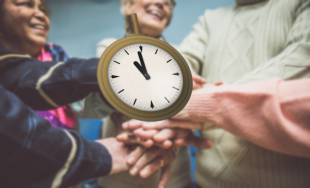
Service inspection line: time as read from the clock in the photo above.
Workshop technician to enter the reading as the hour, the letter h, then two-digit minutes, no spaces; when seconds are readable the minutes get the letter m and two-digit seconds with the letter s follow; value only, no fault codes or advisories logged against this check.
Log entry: 10h59
